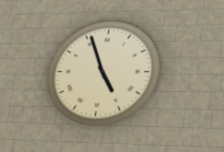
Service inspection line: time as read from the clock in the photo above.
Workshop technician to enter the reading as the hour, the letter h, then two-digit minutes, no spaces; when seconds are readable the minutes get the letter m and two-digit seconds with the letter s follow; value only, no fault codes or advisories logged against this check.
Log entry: 4h56
